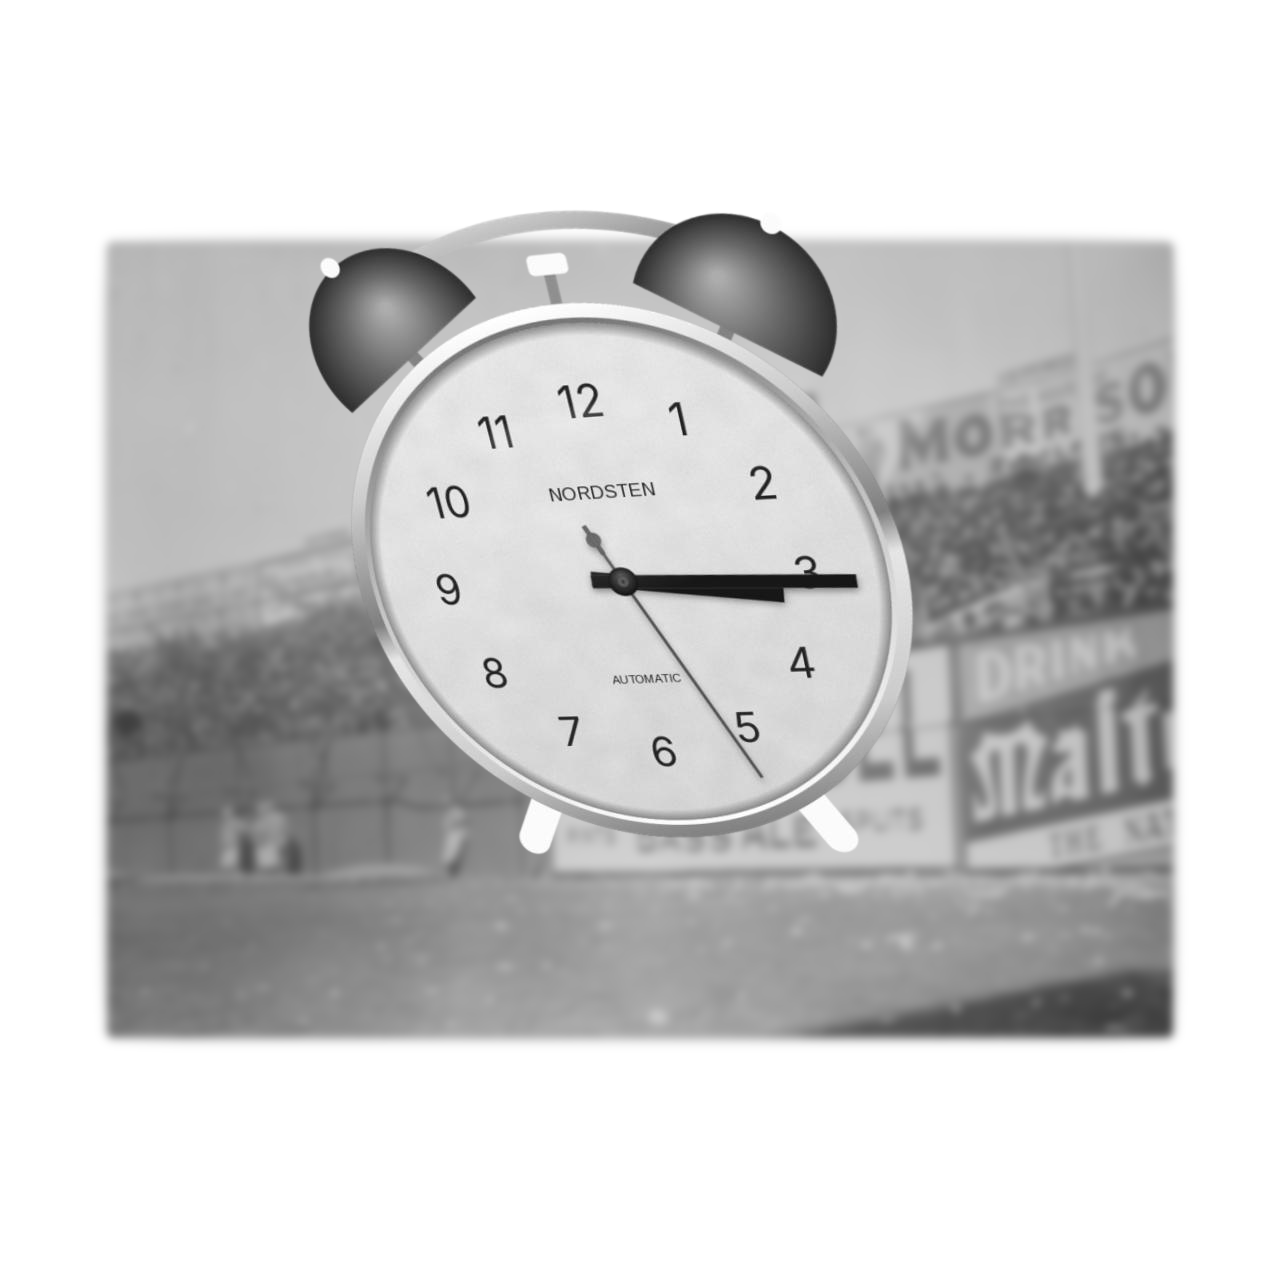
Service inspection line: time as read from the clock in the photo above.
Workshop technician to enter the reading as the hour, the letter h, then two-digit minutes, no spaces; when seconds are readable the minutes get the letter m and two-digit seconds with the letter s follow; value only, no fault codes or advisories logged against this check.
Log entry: 3h15m26s
